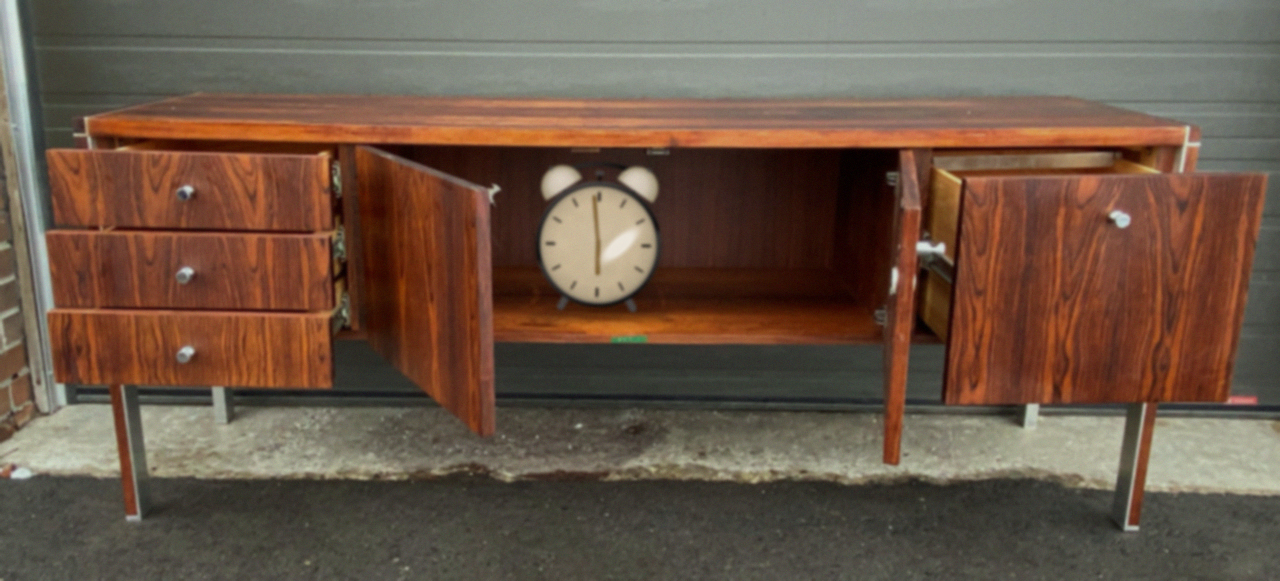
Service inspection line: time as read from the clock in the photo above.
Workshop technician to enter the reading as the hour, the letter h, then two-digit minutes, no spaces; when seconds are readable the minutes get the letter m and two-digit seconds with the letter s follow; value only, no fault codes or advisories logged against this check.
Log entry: 5h59
